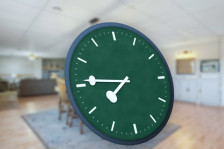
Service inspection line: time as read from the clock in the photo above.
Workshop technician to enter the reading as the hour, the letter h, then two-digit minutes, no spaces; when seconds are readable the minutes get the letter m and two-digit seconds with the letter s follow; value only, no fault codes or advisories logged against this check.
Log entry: 7h46
